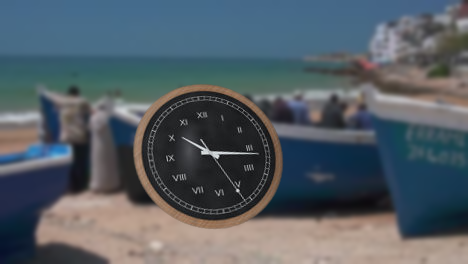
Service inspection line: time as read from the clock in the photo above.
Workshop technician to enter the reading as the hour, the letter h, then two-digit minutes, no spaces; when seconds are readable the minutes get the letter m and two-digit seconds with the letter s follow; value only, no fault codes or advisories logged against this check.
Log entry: 10h16m26s
